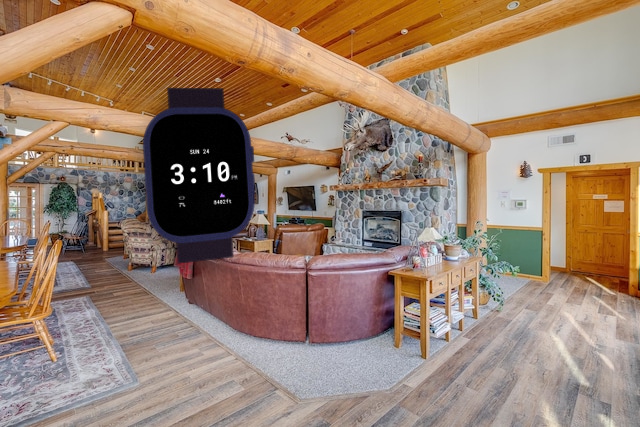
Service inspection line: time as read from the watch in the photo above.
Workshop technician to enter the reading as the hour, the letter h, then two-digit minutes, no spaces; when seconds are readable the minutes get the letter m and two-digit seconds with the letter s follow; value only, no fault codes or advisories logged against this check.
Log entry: 3h10
